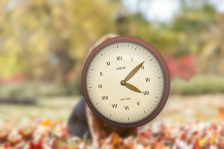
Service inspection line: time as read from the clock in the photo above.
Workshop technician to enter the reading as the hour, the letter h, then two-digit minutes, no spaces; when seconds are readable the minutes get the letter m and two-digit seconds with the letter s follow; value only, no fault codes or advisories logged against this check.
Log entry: 4h09
